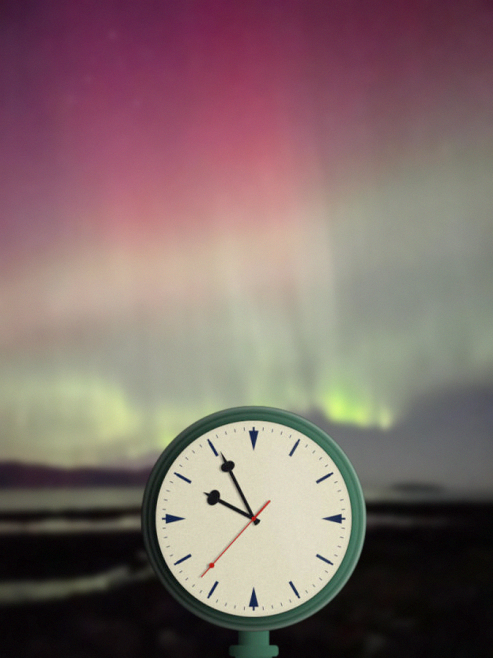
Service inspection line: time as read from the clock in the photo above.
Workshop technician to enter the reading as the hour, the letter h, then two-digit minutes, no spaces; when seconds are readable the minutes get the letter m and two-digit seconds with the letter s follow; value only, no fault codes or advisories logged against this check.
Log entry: 9h55m37s
